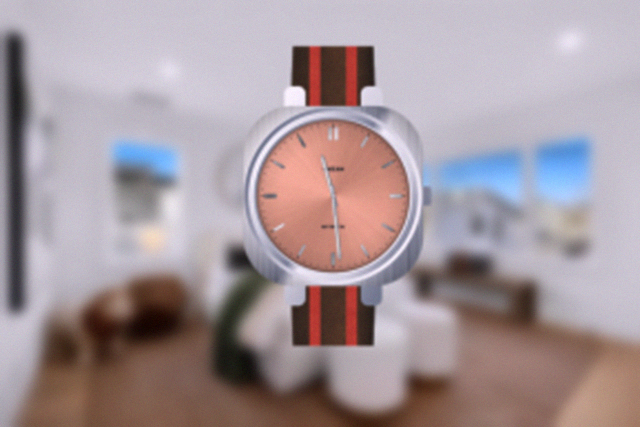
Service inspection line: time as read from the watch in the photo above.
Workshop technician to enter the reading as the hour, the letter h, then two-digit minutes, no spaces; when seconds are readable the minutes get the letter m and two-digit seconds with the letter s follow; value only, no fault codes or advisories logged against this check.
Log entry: 11h29
